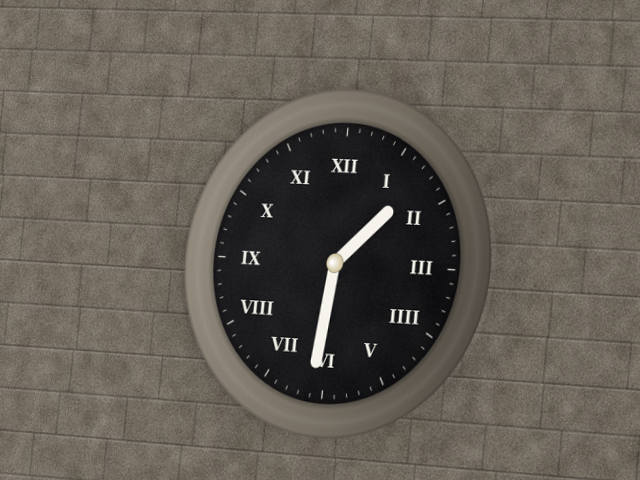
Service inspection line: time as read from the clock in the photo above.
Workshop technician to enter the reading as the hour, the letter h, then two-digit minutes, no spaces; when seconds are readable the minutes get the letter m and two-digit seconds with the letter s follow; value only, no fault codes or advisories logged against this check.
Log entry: 1h31
